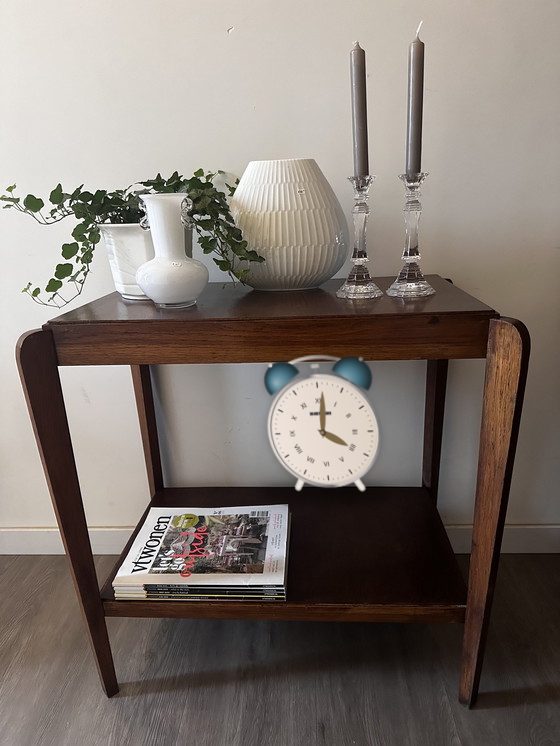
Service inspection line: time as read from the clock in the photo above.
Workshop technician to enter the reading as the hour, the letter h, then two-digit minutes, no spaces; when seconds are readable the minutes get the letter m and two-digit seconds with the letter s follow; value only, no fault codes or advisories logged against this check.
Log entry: 4h01
